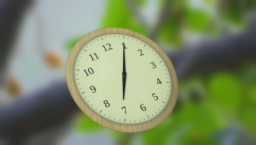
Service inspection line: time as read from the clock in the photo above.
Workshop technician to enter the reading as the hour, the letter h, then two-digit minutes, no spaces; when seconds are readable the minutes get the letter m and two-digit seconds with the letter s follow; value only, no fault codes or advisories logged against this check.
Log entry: 7h05
